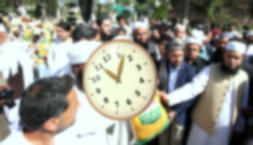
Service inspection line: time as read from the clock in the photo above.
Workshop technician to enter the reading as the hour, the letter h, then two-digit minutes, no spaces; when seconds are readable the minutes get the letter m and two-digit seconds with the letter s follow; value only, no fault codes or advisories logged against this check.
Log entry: 11h07
